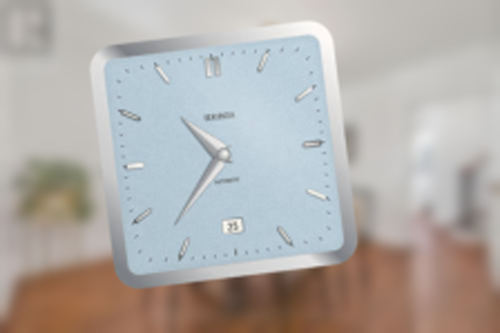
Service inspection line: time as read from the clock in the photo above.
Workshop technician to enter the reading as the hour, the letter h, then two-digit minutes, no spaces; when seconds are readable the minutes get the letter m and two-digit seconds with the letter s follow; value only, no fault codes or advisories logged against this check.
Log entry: 10h37
